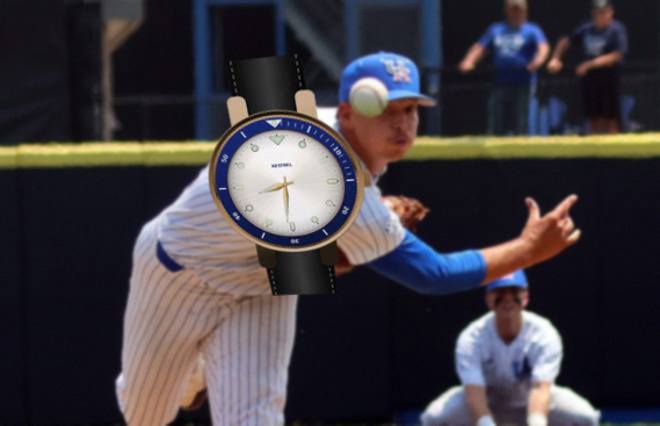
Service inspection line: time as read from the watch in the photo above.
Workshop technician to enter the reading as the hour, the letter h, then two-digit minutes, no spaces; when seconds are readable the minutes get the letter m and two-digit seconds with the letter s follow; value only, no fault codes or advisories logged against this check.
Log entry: 8h31
